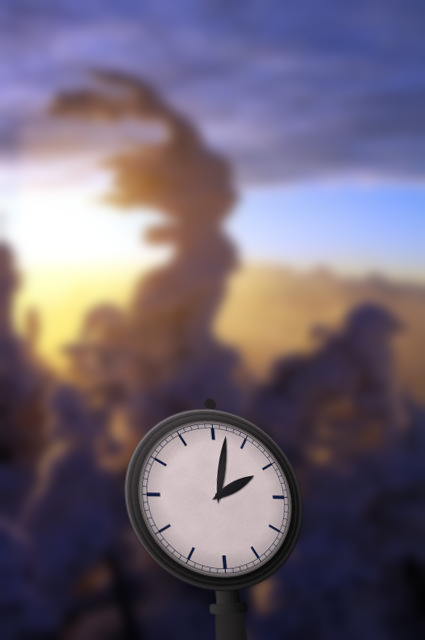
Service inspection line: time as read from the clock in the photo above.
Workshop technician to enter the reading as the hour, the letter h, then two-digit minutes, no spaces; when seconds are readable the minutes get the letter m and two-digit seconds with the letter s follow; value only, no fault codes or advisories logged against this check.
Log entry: 2h02
